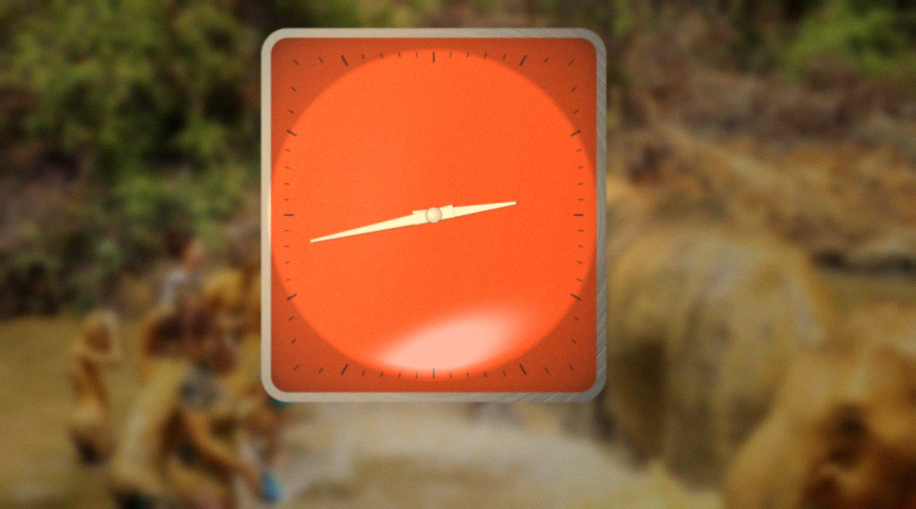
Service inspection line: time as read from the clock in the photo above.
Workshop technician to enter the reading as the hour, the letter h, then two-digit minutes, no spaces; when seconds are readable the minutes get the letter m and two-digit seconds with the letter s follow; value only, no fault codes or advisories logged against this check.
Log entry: 2h43
